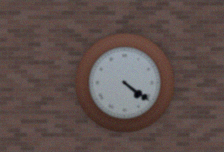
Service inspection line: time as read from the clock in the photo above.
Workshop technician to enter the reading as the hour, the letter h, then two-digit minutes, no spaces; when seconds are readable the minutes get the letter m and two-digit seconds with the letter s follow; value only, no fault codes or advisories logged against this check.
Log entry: 4h21
